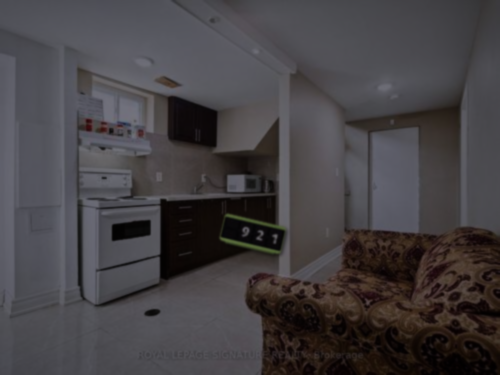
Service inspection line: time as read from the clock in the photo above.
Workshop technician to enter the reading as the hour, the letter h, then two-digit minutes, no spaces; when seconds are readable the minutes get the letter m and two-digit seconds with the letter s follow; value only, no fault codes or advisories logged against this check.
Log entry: 9h21
